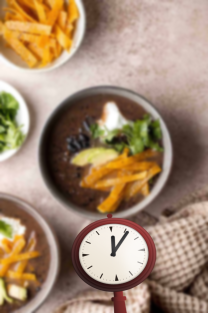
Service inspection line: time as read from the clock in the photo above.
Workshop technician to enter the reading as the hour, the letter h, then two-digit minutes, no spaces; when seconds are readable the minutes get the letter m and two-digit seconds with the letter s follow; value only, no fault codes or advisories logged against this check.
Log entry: 12h06
